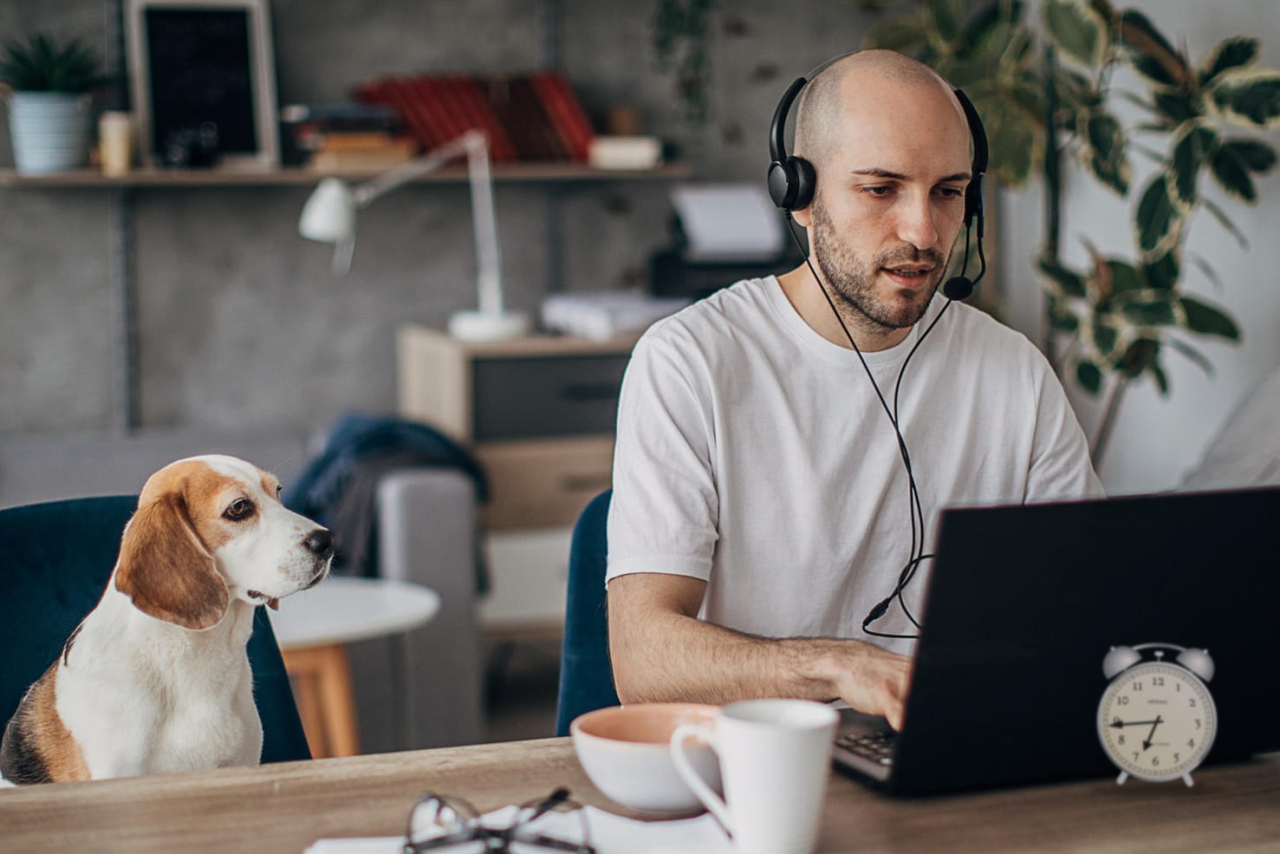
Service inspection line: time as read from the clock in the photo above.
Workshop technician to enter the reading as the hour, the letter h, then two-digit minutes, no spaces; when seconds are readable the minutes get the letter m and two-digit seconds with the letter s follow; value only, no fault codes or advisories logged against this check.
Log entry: 6h44
